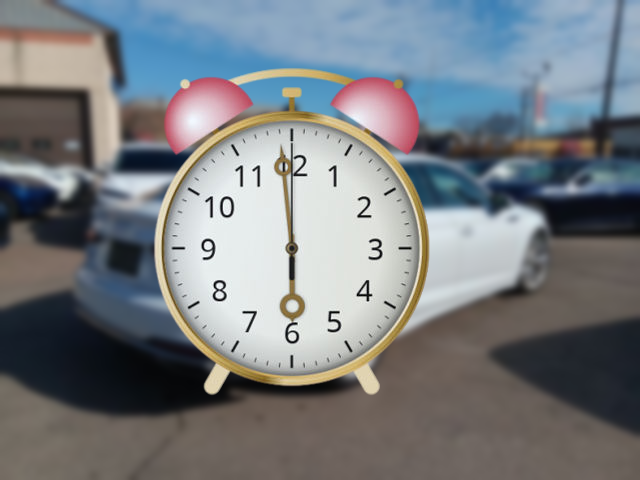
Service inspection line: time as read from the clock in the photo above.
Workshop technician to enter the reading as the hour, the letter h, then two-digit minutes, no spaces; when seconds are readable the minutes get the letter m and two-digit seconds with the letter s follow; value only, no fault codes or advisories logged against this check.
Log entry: 5h59m00s
